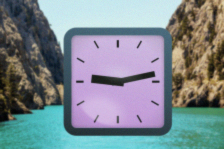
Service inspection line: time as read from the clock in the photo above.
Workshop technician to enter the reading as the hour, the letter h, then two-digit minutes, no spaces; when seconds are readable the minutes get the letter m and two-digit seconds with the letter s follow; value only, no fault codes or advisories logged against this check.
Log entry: 9h13
